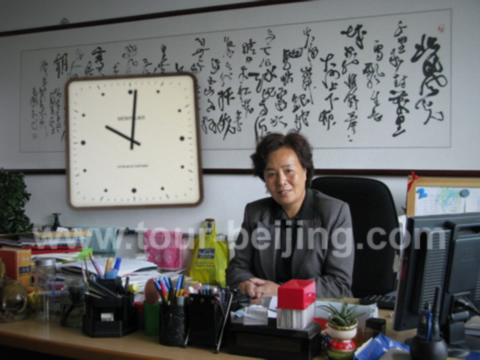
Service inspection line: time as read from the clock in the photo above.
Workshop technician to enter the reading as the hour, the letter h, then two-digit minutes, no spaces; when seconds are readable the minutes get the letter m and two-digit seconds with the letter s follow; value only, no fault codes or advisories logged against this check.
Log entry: 10h01
